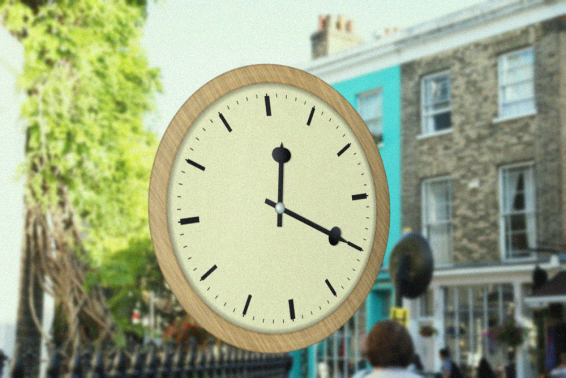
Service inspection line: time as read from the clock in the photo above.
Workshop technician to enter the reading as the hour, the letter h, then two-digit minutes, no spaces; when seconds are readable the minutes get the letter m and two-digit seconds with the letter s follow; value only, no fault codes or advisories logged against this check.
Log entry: 12h20
